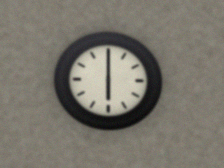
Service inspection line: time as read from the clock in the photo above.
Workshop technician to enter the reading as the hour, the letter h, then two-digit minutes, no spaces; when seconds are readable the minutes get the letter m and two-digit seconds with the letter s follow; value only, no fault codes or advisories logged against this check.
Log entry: 6h00
